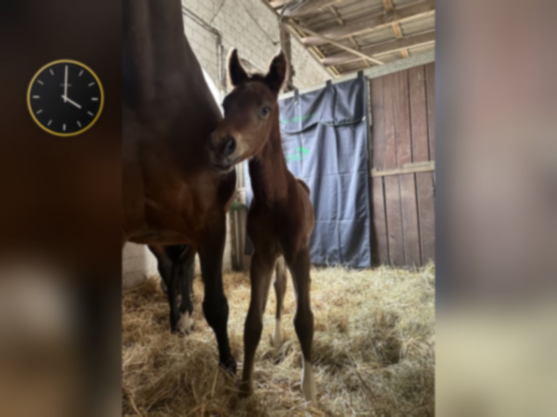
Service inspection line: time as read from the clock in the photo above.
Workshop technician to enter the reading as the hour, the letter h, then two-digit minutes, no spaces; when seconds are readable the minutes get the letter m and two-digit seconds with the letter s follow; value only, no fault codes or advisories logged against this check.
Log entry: 4h00
